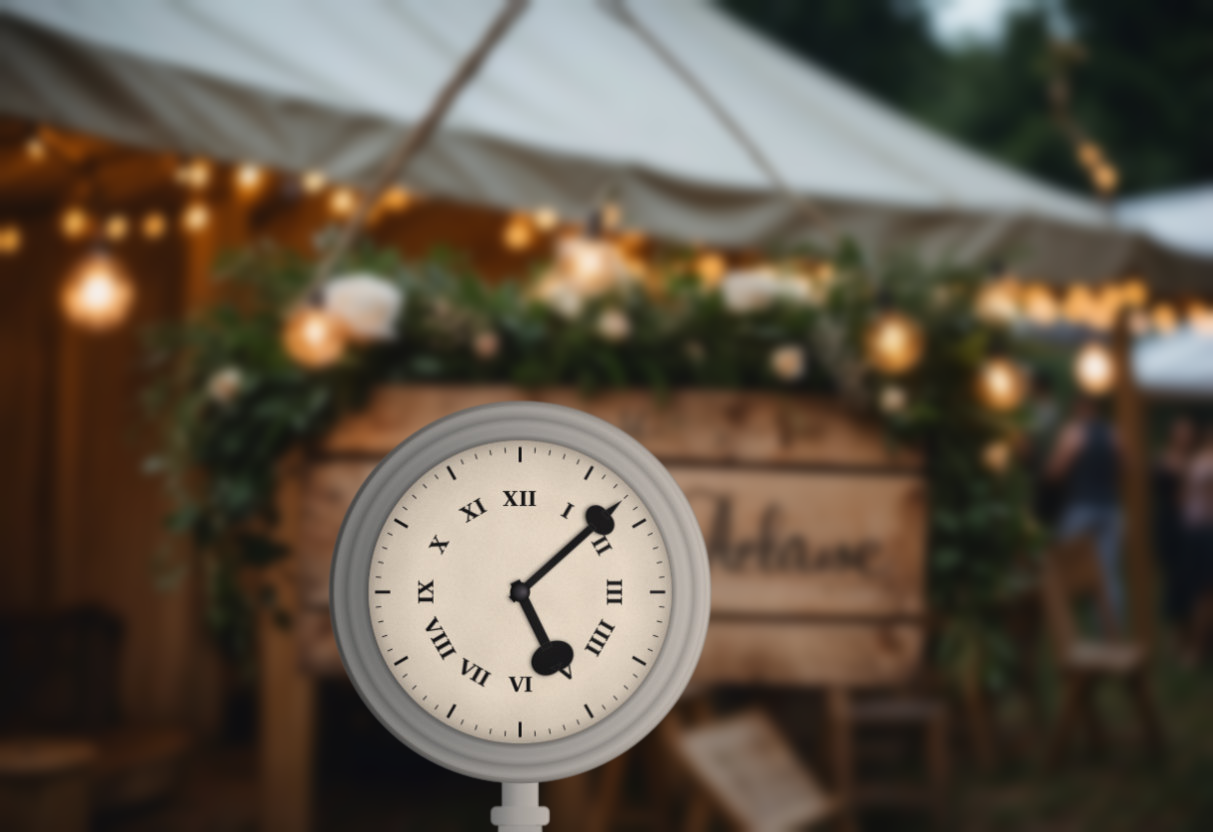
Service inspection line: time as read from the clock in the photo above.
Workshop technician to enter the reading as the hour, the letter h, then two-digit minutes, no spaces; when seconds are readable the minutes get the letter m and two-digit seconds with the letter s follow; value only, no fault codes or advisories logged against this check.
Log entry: 5h08
